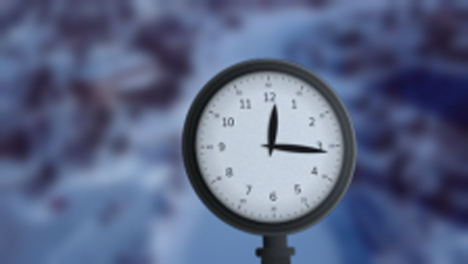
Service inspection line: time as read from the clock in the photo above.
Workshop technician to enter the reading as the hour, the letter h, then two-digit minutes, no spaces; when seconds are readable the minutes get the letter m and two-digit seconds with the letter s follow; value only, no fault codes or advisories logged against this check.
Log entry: 12h16
